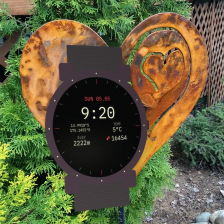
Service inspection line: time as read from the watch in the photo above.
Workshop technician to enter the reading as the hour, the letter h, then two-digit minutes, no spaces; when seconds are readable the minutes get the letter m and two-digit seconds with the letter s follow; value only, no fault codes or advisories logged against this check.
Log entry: 9h20
